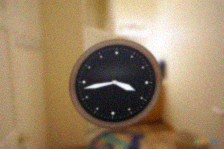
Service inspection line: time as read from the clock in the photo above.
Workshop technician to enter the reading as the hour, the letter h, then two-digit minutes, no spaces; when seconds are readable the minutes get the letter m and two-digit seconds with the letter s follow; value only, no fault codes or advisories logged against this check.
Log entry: 3h43
